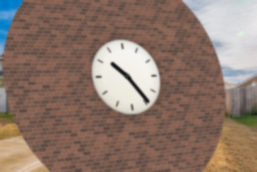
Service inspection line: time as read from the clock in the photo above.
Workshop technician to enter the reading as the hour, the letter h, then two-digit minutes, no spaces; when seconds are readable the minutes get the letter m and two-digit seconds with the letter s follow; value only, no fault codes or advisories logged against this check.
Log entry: 10h24
